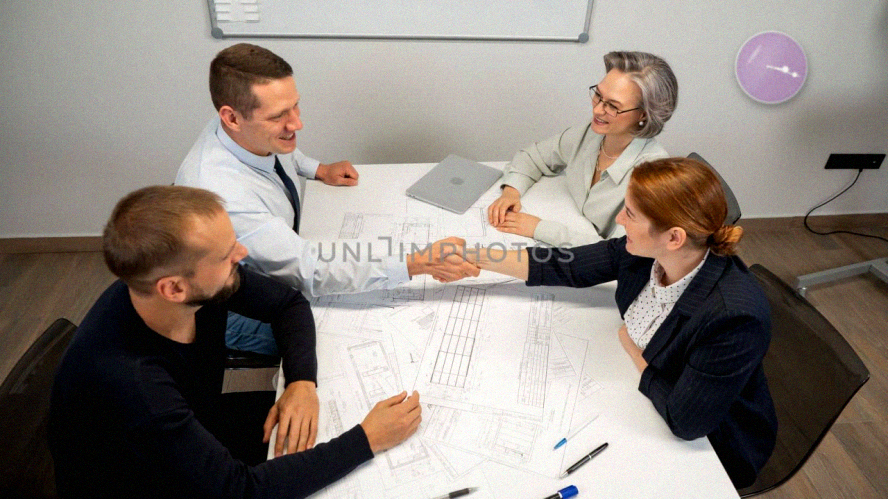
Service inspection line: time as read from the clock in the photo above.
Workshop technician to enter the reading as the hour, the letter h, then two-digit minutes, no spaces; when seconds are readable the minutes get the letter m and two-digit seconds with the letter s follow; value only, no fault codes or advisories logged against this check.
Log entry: 3h18
